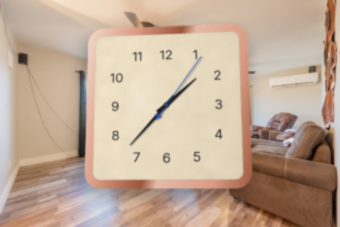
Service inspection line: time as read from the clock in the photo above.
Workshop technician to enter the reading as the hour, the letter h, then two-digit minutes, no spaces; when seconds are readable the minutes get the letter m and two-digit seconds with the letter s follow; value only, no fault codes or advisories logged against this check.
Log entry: 1h37m06s
